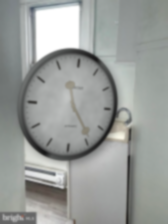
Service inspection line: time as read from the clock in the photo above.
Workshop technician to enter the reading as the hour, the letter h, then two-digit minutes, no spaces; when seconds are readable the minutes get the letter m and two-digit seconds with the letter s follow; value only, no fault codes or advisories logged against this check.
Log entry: 11h24
